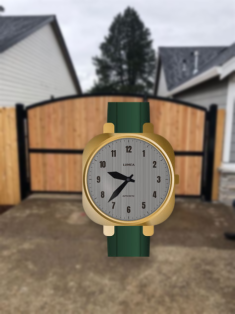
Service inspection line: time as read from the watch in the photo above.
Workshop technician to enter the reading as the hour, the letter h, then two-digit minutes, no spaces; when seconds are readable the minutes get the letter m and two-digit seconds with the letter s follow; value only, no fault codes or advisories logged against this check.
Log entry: 9h37
